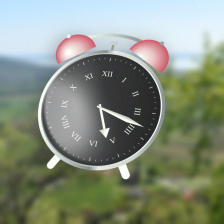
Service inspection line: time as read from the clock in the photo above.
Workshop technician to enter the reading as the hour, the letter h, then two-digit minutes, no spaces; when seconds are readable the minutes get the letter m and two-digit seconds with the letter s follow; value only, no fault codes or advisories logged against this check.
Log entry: 5h18
